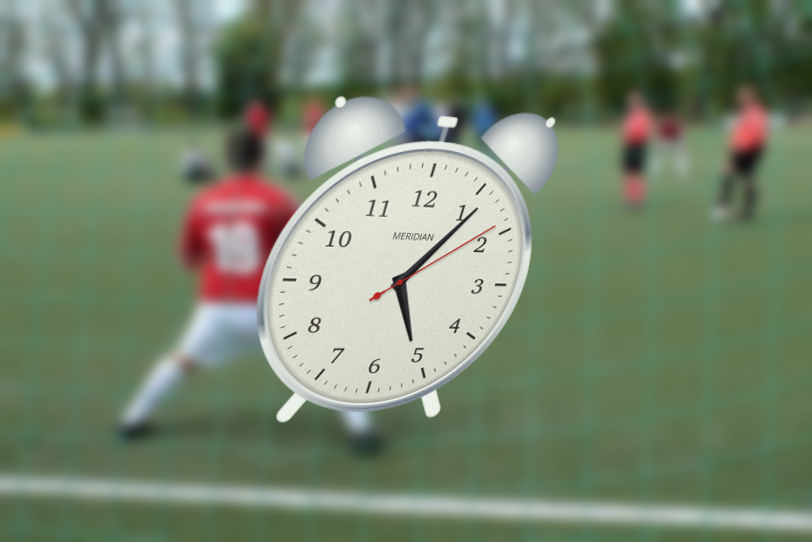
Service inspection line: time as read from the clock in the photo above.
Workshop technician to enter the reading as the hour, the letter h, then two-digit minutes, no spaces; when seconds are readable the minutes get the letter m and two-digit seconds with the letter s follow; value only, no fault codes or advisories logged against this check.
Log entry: 5h06m09s
